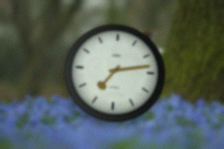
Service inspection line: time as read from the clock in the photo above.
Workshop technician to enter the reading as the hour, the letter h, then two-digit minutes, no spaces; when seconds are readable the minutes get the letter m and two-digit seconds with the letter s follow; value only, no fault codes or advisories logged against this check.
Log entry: 7h13
